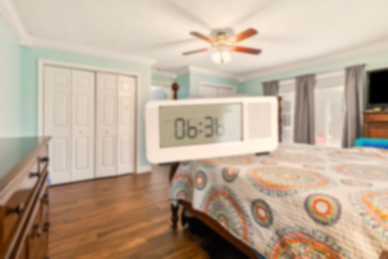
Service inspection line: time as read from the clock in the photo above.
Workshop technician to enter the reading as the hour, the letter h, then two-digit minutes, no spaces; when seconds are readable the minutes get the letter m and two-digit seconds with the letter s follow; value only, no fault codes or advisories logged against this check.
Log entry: 6h36
